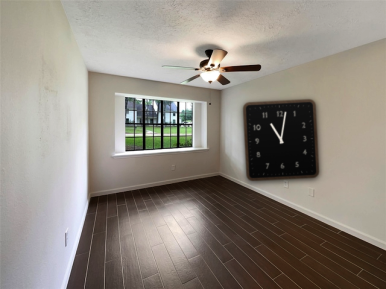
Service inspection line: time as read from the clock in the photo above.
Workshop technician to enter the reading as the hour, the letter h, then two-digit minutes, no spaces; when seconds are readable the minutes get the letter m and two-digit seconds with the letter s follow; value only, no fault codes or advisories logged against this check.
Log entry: 11h02
